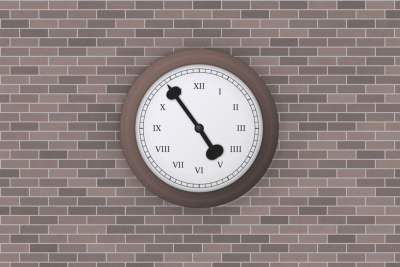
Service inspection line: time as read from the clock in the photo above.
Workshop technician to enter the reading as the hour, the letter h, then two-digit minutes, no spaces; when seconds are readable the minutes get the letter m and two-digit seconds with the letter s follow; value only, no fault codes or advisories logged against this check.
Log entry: 4h54
